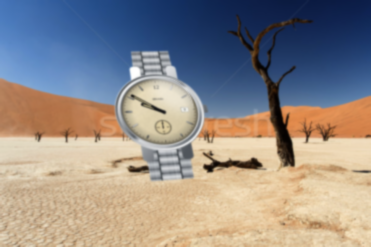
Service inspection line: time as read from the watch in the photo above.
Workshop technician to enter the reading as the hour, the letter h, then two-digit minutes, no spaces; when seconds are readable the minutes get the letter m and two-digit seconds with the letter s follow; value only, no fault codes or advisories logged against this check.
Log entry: 9h51
